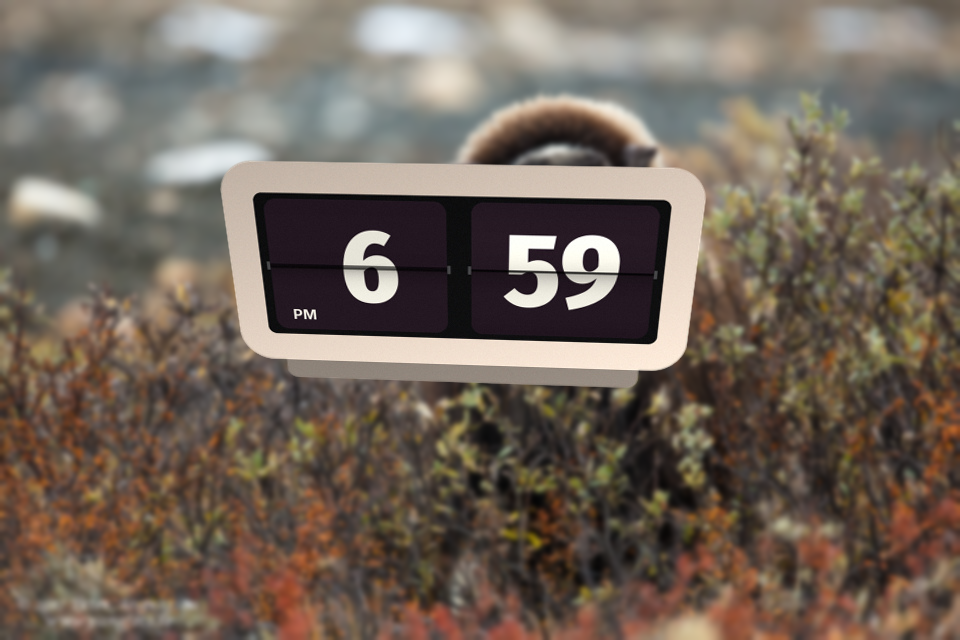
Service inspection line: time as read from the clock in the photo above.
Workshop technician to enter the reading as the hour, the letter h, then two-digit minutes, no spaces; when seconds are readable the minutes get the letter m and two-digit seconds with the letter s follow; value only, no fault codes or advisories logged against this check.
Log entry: 6h59
